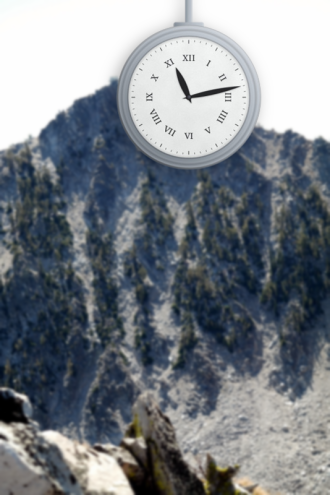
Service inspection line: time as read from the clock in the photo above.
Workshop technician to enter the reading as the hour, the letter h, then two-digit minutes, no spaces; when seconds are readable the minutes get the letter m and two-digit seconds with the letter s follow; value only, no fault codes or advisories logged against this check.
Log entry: 11h13
